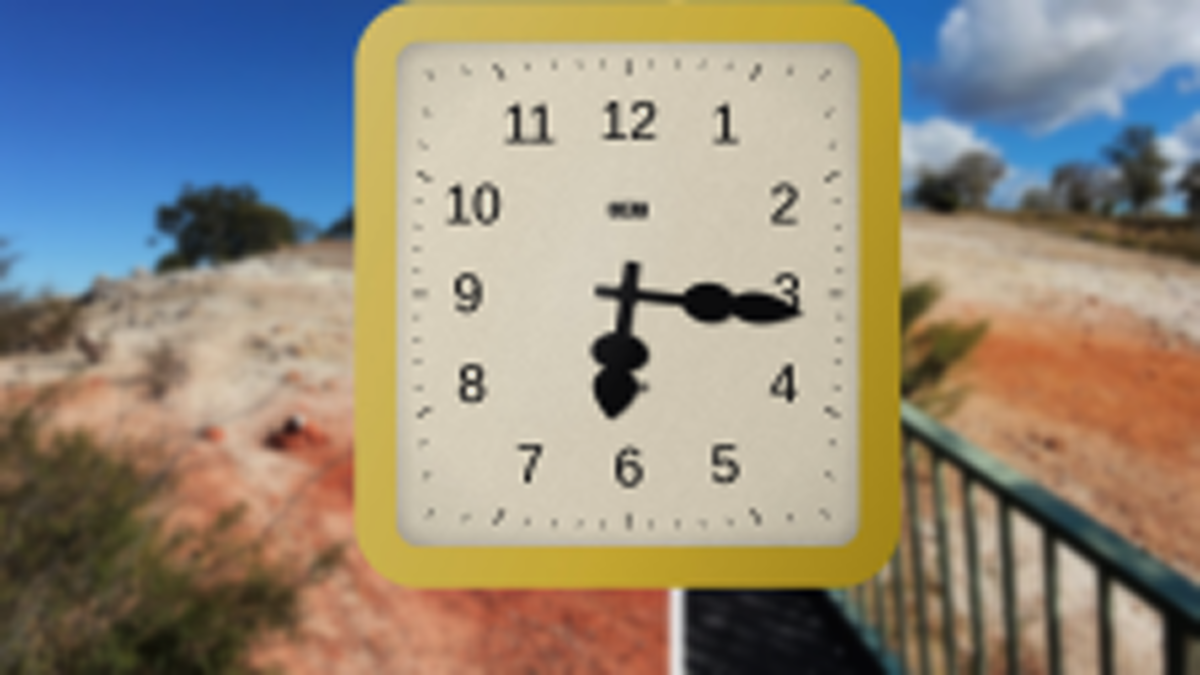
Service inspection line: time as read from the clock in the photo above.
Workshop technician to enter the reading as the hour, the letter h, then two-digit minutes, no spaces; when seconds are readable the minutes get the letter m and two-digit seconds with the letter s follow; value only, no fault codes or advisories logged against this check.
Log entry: 6h16
